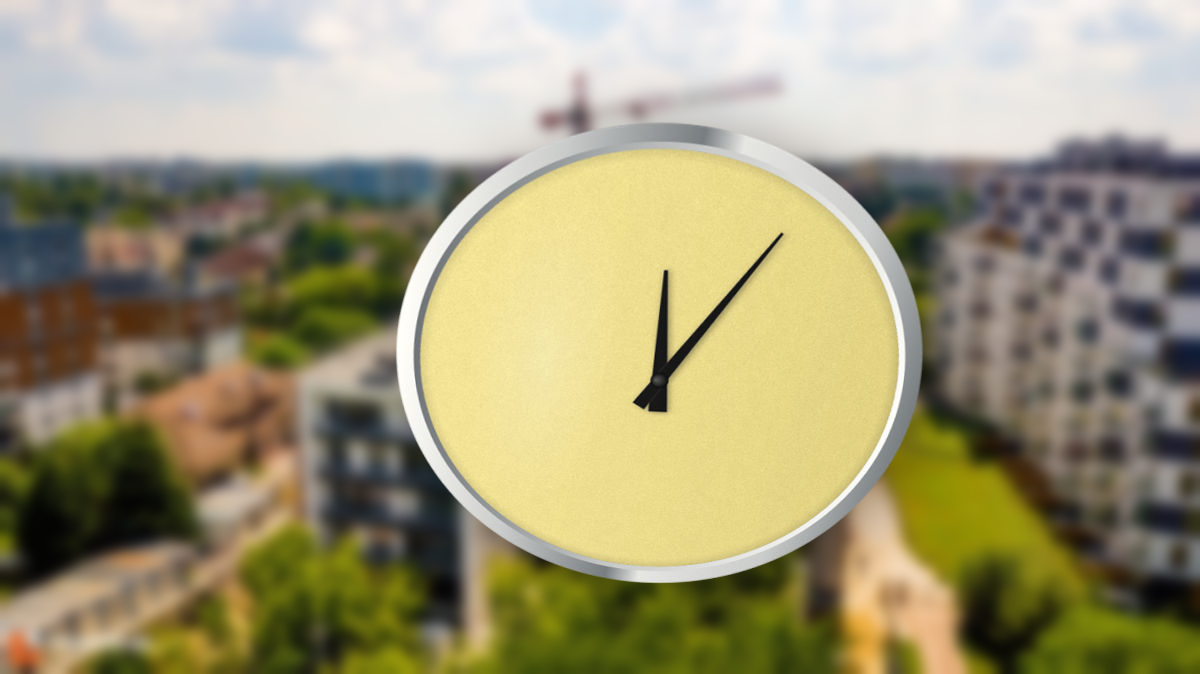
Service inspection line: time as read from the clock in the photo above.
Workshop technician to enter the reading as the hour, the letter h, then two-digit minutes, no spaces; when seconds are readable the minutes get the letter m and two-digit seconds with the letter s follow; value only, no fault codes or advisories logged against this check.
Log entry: 12h06
